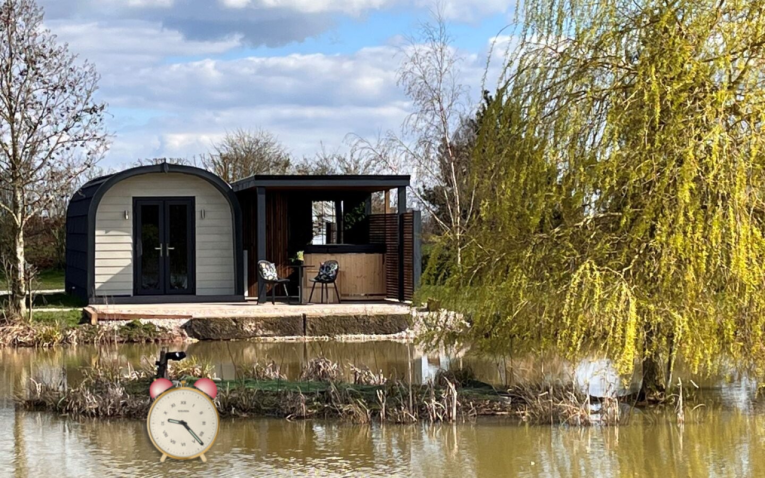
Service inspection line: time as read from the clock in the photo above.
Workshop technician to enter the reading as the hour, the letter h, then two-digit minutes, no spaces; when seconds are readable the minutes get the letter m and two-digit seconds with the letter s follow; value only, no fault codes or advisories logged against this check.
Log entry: 9h23
